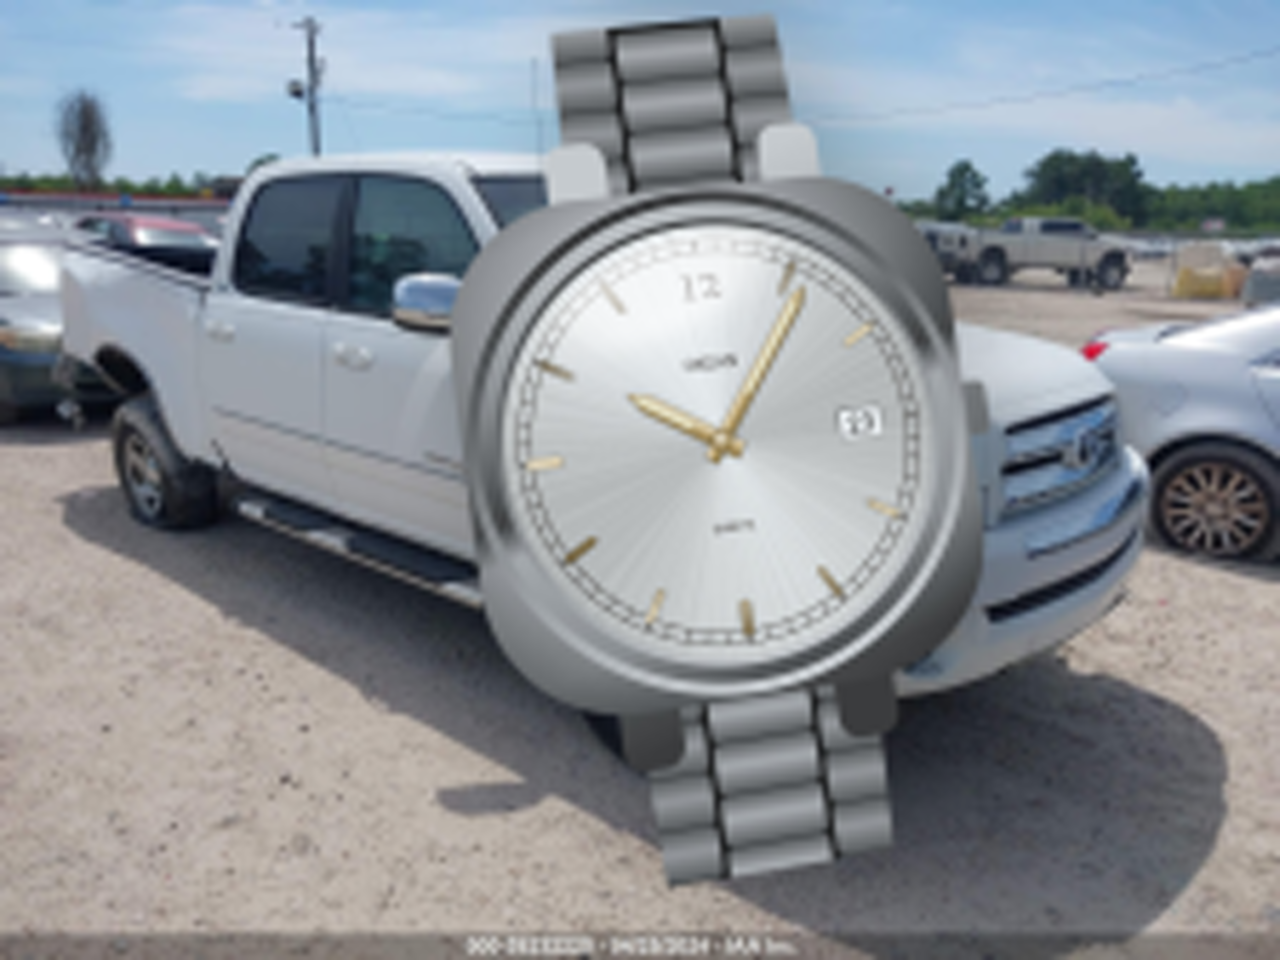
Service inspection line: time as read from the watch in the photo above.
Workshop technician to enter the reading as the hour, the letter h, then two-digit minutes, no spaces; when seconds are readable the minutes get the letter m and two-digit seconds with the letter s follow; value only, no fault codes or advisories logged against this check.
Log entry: 10h06
